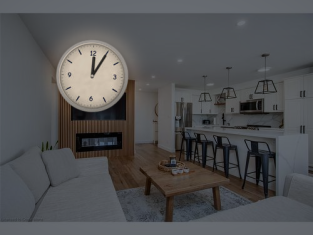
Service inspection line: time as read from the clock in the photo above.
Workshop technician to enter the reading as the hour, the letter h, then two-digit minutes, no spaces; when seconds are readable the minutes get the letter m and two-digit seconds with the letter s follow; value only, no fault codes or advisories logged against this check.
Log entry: 12h05
